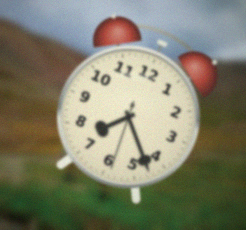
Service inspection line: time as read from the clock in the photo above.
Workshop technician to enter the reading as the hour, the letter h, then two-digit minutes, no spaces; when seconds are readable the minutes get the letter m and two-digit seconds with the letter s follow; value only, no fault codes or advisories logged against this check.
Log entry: 7h22m29s
